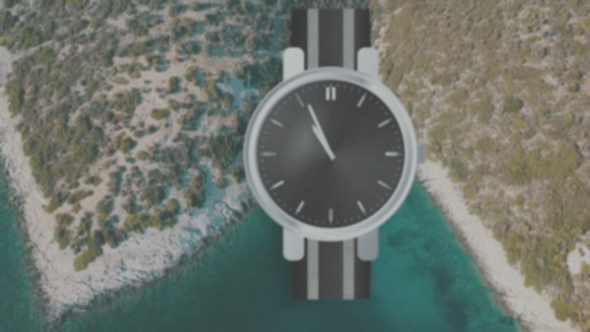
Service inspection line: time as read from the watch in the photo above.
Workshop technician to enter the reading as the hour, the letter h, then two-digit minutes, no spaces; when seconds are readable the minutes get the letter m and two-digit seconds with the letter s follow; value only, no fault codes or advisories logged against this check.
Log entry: 10h56
